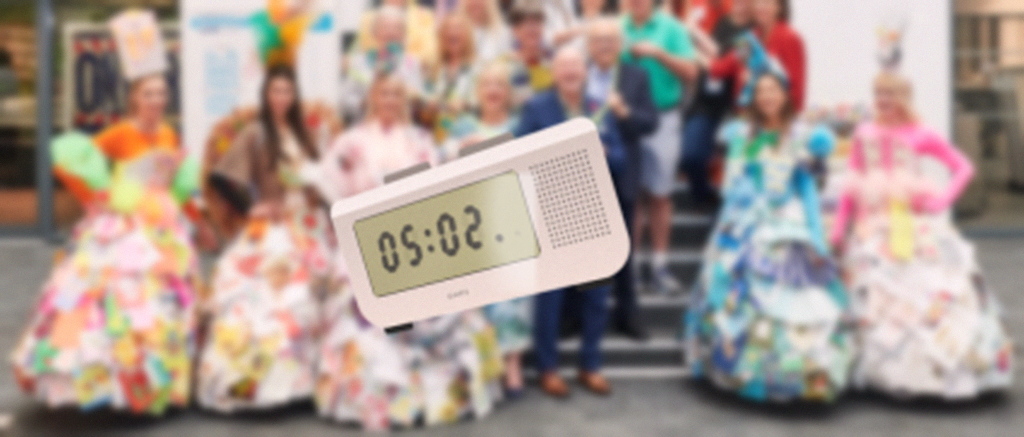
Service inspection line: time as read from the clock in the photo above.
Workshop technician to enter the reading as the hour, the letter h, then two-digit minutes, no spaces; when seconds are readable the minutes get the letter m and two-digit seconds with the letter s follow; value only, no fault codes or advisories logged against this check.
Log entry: 5h02
